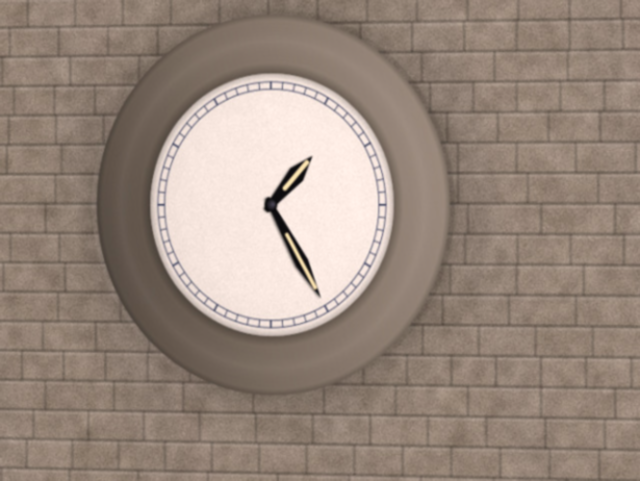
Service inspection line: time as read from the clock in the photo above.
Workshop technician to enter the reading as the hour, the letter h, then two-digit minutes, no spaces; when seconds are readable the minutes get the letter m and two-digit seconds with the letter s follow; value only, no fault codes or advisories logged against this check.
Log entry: 1h25
